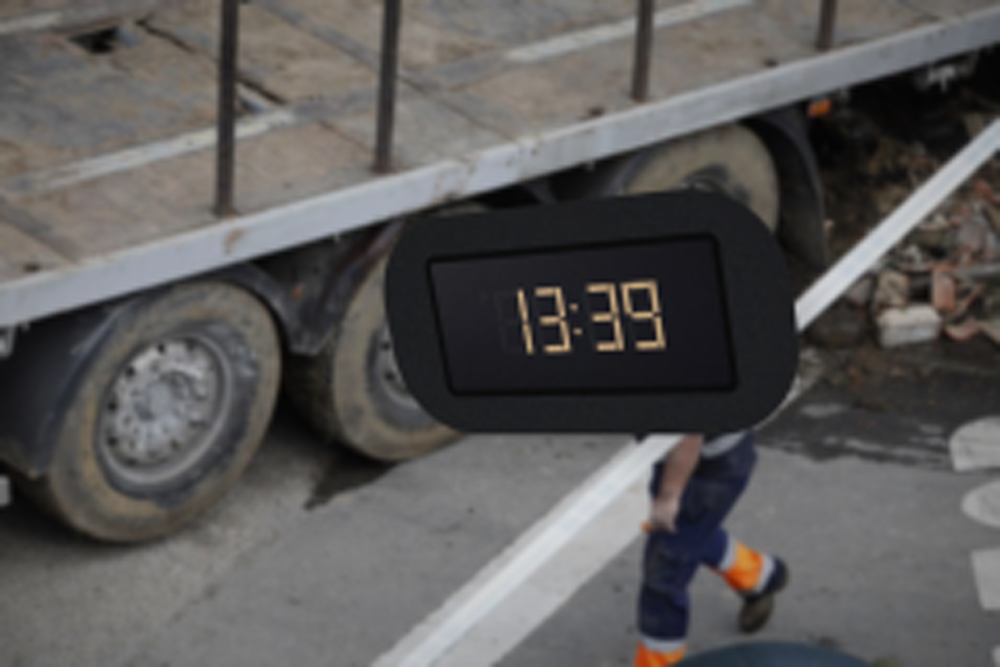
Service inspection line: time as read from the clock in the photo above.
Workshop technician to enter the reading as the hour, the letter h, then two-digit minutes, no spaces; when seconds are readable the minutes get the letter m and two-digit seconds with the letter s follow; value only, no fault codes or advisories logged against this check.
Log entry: 13h39
